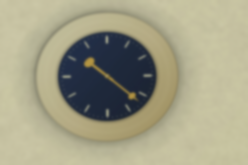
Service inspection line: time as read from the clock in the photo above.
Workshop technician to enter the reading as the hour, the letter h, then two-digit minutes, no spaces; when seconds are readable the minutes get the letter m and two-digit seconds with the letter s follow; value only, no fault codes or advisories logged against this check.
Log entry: 10h22
